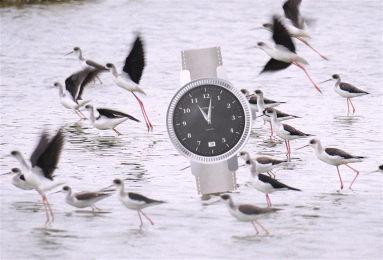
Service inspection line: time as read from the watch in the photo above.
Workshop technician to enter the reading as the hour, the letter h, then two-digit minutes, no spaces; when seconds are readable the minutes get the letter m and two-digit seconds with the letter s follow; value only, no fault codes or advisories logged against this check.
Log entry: 11h02
